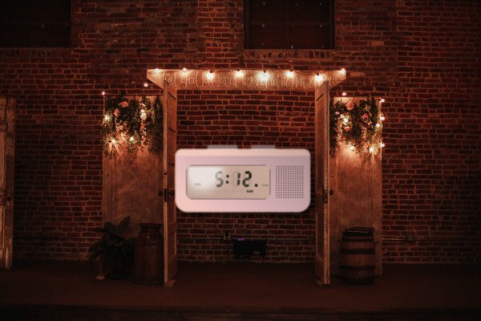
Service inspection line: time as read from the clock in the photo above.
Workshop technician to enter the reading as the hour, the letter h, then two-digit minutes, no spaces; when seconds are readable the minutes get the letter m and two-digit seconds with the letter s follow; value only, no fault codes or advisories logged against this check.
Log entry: 5h12
